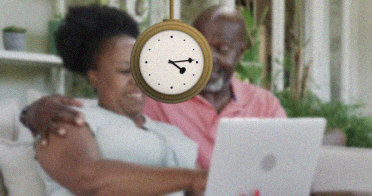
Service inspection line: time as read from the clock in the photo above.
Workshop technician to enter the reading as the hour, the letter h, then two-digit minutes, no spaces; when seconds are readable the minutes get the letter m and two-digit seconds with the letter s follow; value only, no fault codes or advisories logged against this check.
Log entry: 4h14
